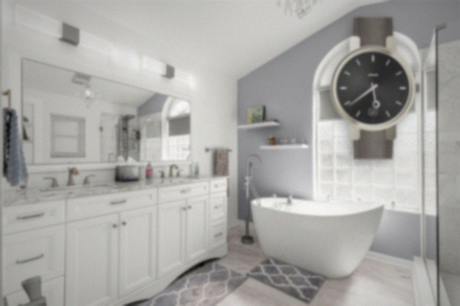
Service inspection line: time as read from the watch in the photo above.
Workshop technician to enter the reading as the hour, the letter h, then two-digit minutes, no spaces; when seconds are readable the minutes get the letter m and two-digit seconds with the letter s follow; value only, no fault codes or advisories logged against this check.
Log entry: 5h39
